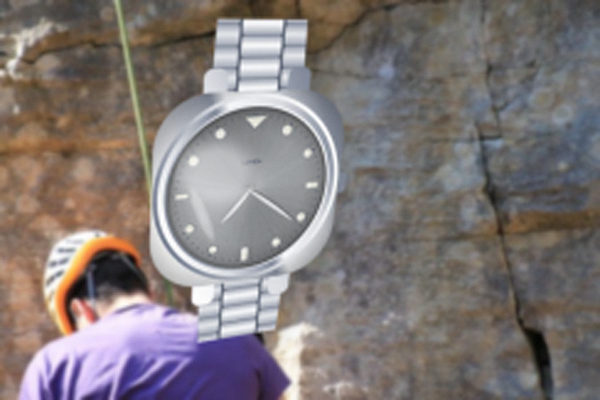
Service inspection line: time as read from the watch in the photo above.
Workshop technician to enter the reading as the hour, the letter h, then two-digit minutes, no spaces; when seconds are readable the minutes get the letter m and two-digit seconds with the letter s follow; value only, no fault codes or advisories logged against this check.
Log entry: 7h21
